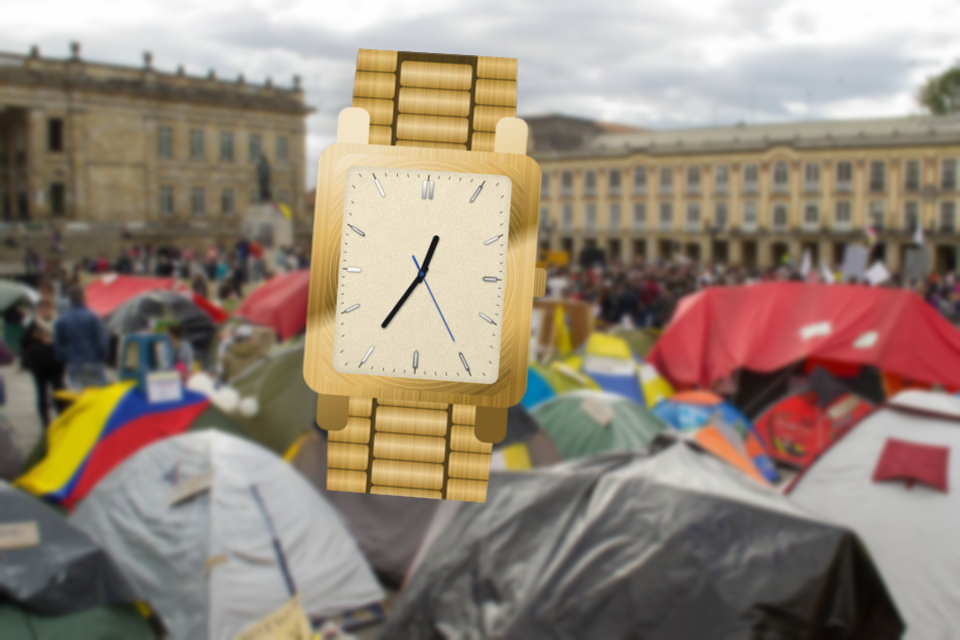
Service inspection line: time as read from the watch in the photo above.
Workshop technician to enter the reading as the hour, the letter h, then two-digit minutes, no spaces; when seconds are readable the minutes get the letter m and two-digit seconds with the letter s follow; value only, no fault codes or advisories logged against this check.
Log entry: 12h35m25s
